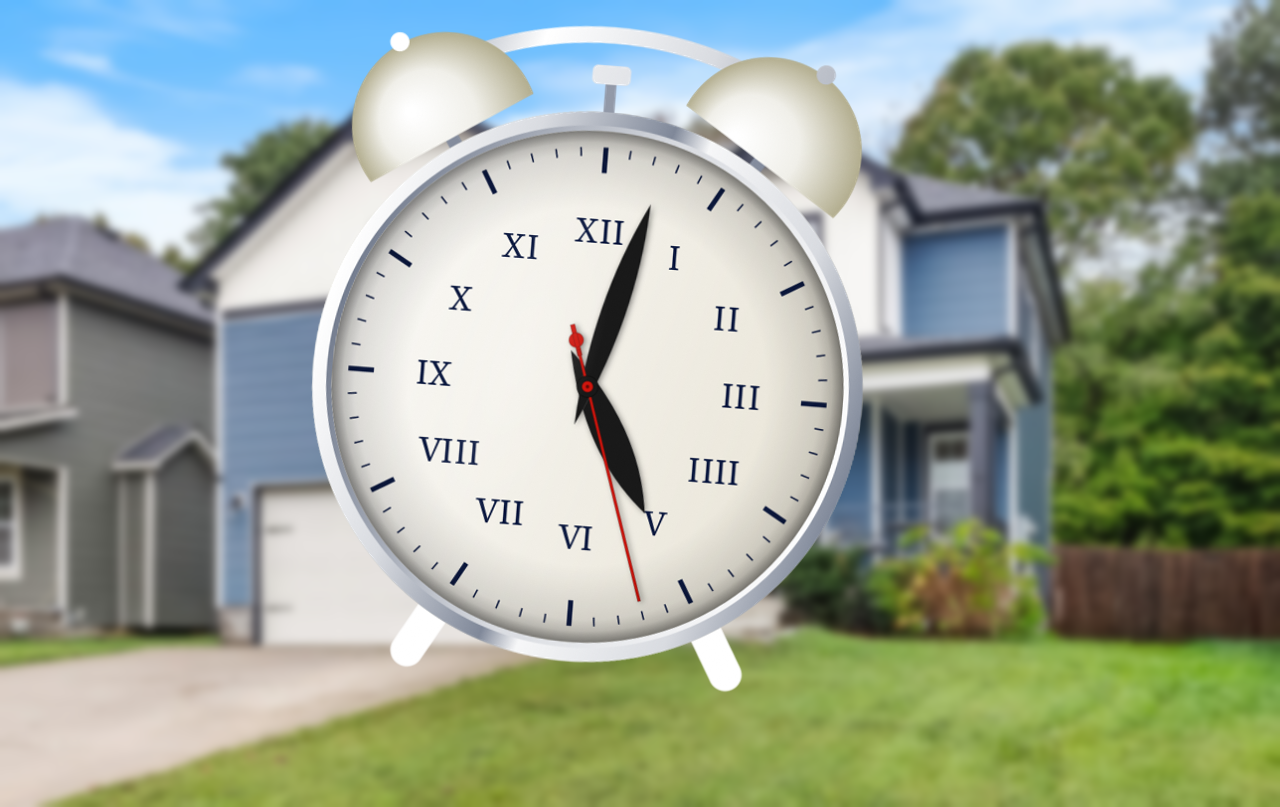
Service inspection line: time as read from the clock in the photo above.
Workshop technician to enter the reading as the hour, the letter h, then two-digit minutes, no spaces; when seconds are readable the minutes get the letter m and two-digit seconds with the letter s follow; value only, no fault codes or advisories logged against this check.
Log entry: 5h02m27s
